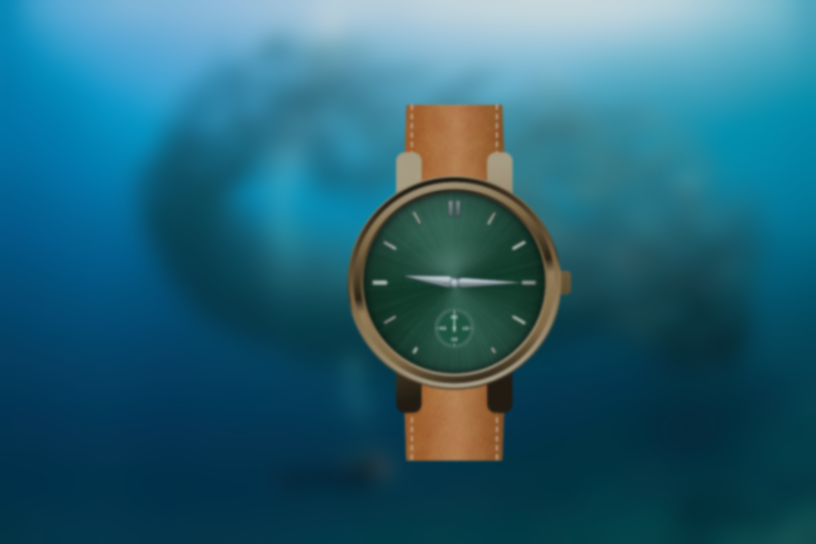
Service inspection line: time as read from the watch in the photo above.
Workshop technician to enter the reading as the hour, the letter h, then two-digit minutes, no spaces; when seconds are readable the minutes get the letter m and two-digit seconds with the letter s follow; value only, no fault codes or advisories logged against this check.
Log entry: 9h15
